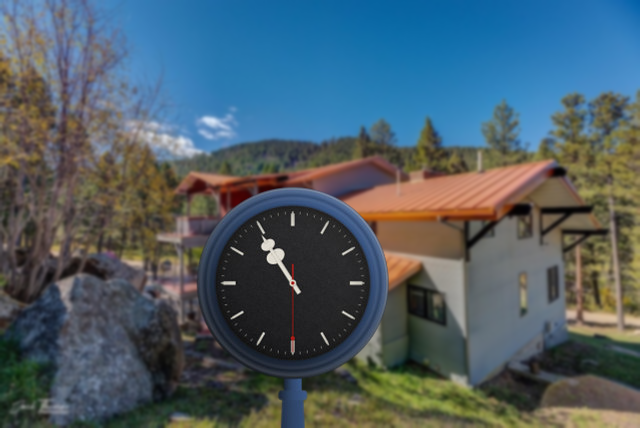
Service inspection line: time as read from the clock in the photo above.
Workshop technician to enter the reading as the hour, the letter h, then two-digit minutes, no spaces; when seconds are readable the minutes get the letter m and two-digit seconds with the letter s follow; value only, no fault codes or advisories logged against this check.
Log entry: 10h54m30s
